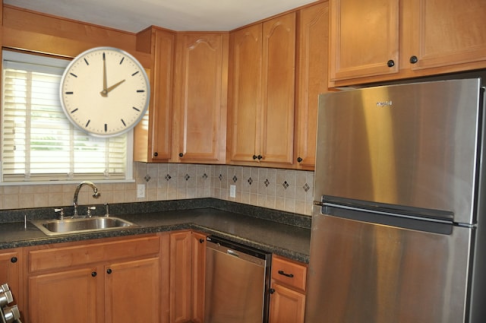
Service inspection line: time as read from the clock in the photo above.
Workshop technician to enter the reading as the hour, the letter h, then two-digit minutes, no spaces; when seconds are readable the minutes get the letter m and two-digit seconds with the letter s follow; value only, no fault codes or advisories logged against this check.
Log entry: 2h00
